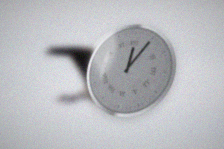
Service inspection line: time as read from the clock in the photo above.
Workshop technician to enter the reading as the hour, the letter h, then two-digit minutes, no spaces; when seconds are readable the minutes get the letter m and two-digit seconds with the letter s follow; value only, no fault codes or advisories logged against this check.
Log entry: 12h05
